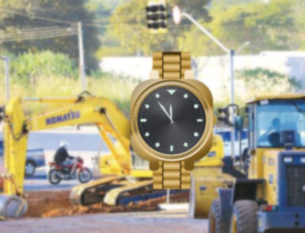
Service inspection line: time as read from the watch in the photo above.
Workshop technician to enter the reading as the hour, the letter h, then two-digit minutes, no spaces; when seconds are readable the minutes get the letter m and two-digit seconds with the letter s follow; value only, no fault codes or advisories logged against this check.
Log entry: 11h54
